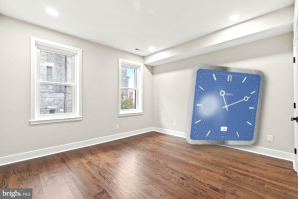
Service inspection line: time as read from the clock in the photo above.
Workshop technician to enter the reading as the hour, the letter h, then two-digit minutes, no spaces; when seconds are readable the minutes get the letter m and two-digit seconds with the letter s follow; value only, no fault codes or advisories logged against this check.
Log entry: 11h11
